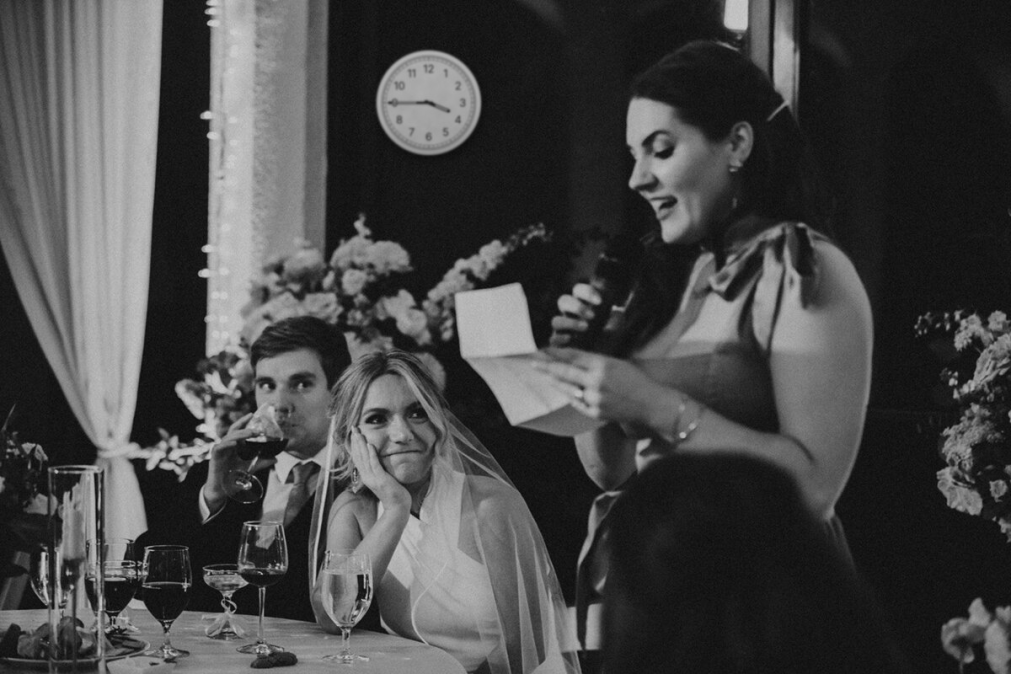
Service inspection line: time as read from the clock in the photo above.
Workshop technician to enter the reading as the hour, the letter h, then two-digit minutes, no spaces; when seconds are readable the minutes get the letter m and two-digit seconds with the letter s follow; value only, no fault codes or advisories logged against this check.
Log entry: 3h45
